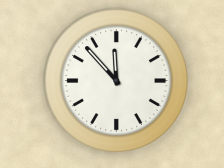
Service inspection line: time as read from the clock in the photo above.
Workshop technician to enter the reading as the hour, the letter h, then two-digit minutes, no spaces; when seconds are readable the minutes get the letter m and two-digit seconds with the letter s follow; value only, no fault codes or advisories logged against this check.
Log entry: 11h53
